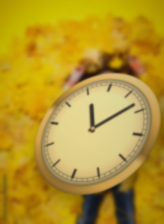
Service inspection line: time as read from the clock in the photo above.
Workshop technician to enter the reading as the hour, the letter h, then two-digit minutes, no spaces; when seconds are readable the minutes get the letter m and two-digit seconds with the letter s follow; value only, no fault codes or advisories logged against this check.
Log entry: 11h08
